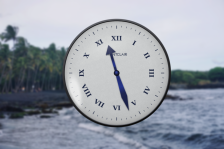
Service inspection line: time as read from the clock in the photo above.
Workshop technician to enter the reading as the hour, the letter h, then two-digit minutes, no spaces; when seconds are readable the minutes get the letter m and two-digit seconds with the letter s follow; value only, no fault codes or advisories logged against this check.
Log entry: 11h27
